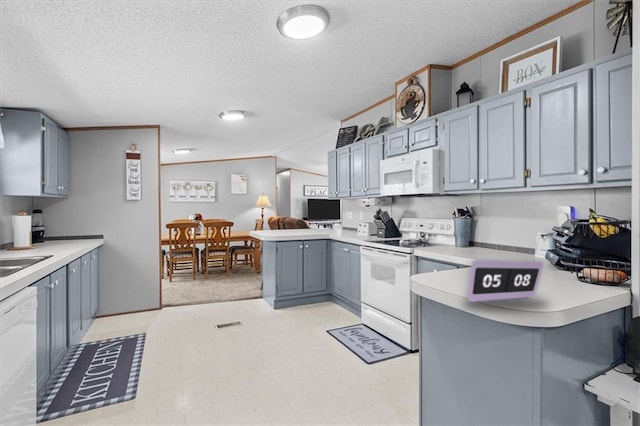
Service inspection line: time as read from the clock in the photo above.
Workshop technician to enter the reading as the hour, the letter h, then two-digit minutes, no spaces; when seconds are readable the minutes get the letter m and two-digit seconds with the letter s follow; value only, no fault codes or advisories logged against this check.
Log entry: 5h08
